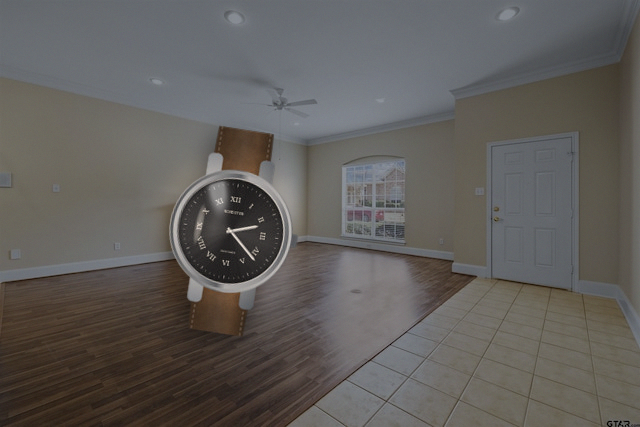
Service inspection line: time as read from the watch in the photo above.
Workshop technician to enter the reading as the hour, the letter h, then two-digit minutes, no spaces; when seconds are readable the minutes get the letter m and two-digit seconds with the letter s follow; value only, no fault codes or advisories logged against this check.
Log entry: 2h22
